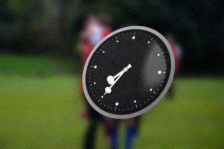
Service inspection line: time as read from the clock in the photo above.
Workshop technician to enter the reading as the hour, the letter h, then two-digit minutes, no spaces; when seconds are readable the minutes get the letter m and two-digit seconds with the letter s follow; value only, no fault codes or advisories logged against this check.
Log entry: 7h35
